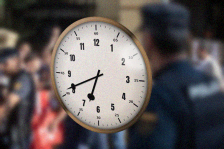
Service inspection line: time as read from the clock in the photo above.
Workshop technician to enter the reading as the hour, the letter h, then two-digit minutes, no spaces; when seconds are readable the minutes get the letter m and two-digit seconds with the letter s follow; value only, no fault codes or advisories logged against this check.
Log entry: 6h41
